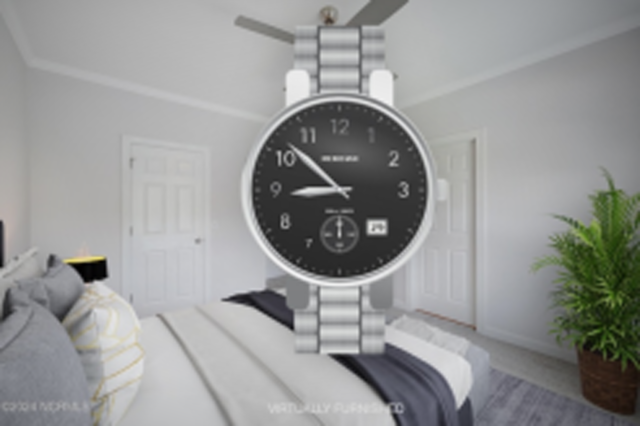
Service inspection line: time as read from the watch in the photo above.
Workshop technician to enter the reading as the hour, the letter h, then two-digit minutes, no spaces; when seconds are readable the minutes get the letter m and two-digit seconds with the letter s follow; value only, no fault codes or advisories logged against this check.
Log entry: 8h52
